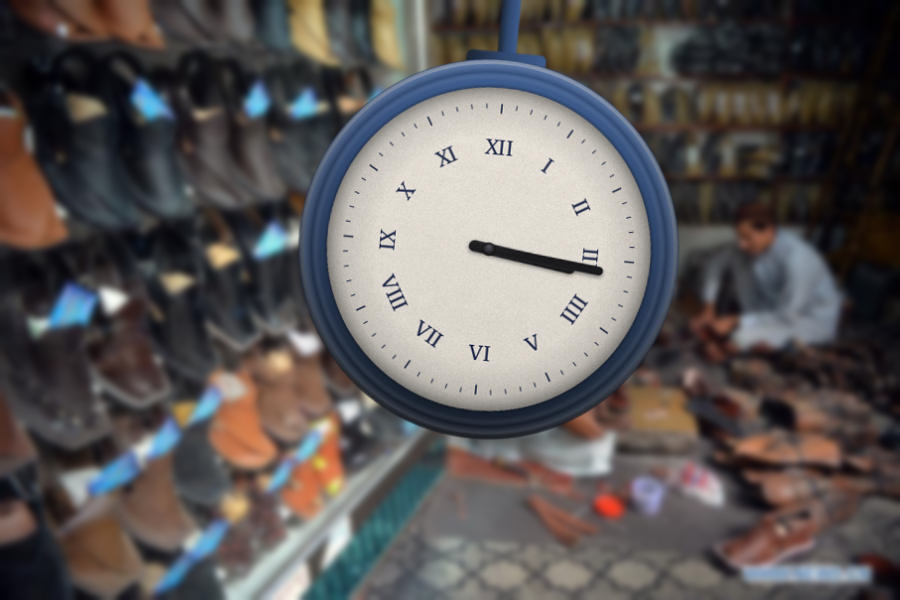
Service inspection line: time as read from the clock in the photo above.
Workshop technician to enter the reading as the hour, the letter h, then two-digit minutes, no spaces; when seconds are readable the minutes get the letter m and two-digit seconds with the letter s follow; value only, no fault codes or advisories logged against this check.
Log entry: 3h16
